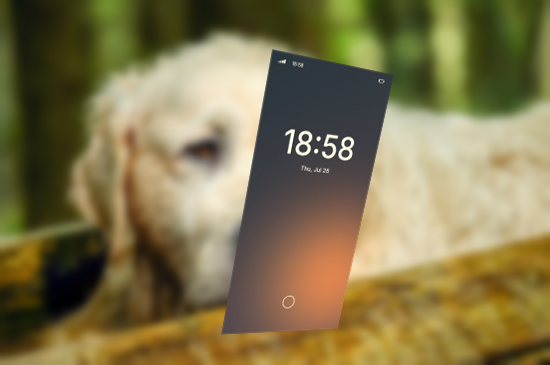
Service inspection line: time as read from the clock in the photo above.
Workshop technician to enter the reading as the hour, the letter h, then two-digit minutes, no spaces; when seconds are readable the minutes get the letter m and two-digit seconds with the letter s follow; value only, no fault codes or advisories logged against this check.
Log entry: 18h58
